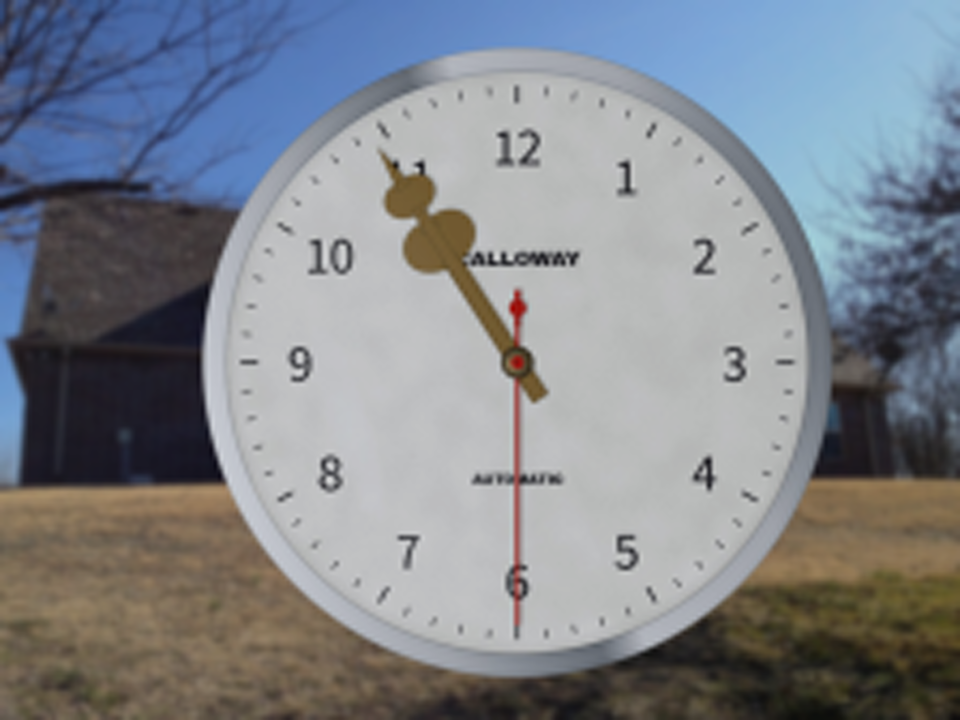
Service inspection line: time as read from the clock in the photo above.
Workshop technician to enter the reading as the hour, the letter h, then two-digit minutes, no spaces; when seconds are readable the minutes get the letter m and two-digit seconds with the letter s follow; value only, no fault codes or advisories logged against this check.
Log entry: 10h54m30s
